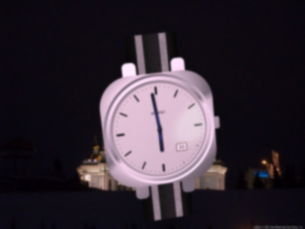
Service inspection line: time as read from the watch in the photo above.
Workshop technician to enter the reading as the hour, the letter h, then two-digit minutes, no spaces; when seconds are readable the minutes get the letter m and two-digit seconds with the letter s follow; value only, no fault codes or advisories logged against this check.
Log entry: 5h59
